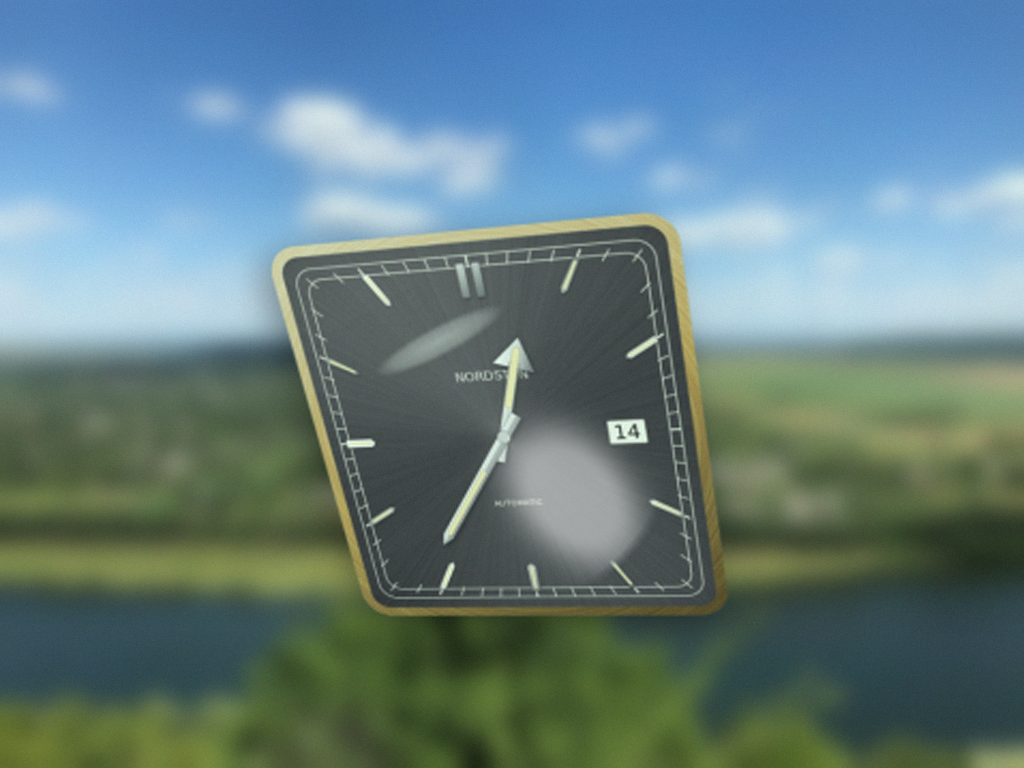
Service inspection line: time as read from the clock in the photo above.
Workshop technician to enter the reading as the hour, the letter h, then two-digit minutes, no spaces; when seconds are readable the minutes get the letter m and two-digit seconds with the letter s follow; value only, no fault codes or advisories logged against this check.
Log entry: 12h36
